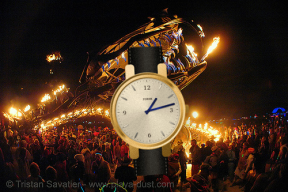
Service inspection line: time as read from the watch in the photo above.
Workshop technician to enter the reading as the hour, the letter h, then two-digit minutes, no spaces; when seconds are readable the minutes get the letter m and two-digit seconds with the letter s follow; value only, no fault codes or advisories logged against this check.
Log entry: 1h13
